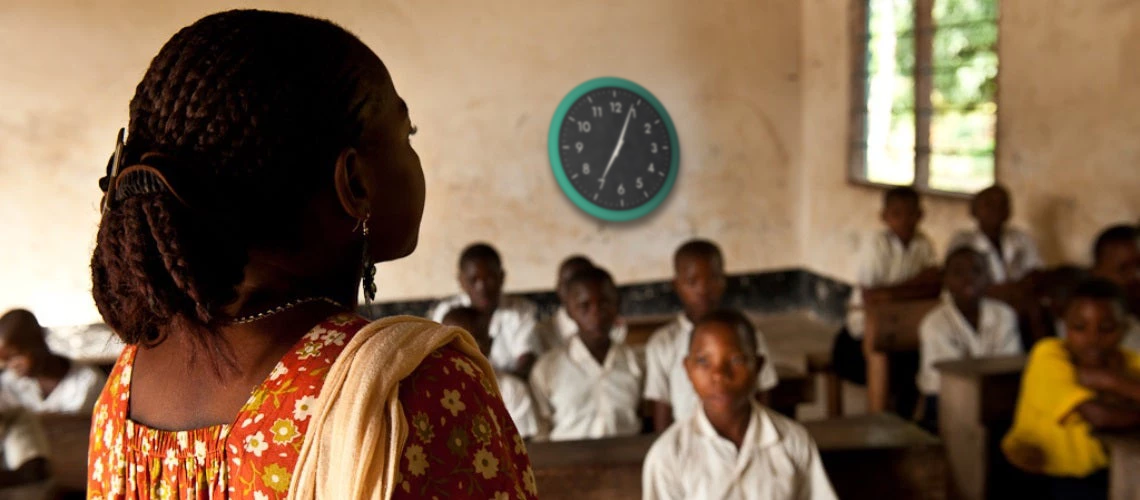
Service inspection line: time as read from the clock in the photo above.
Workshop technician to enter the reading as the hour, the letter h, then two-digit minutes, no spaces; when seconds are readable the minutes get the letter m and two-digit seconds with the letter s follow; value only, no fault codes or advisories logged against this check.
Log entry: 7h04
